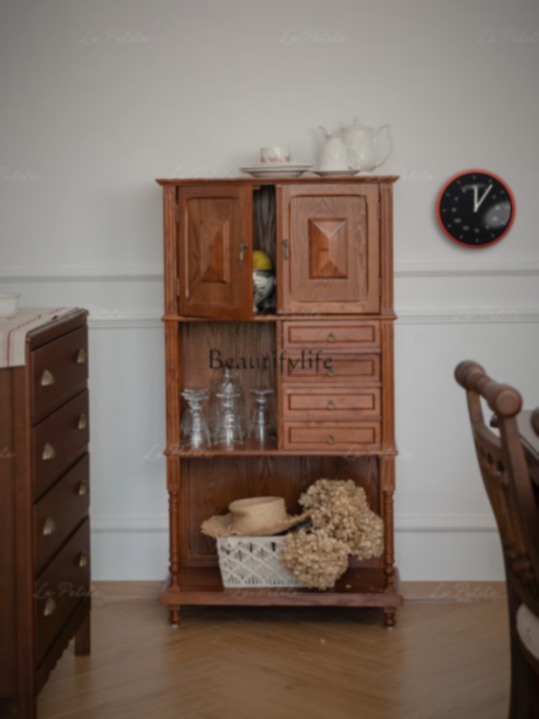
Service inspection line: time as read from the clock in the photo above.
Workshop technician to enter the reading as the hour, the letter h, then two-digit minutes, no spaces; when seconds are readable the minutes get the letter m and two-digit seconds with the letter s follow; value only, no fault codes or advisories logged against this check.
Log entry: 12h06
